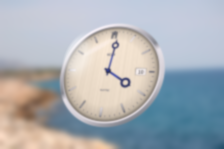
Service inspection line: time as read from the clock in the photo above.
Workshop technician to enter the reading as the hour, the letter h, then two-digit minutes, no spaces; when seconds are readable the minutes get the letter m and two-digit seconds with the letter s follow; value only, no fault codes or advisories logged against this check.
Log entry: 4h01
